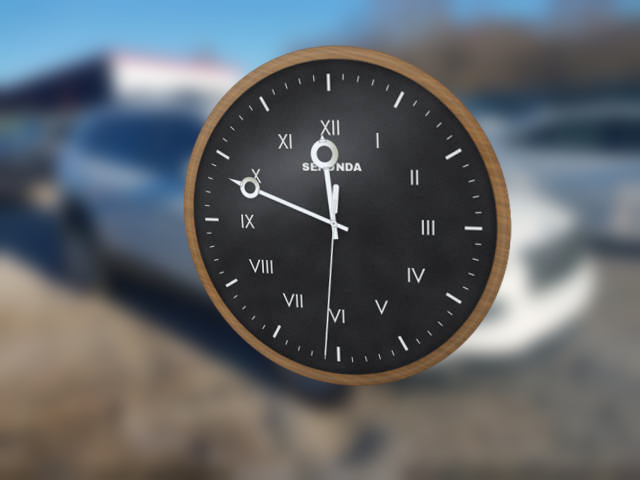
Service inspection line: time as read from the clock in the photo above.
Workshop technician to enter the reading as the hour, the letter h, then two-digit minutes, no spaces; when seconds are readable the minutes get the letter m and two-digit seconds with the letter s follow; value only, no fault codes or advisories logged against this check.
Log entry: 11h48m31s
